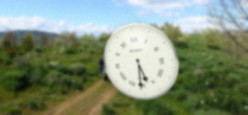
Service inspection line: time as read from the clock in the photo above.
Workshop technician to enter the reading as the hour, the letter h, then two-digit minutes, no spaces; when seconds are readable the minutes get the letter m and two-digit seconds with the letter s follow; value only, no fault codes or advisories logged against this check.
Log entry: 5h31
